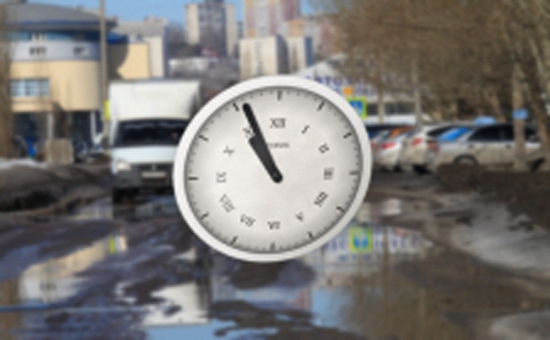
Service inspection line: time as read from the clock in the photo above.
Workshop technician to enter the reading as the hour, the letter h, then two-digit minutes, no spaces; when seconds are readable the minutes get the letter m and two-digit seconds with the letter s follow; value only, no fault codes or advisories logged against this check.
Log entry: 10h56
